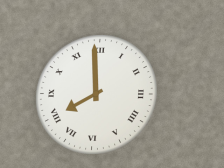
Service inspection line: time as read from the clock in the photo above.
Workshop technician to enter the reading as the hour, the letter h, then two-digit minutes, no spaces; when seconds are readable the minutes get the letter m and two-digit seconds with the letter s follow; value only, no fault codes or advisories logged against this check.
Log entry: 7h59
